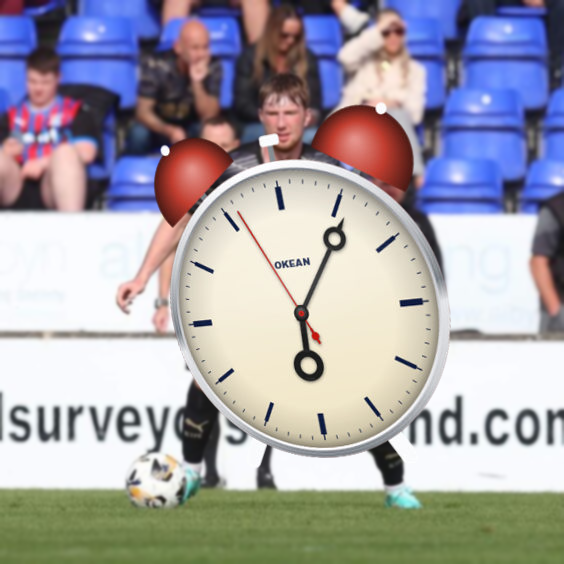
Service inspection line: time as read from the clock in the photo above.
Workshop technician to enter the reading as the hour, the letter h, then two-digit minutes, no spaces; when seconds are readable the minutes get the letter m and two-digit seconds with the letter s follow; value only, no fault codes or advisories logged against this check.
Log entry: 6h05m56s
